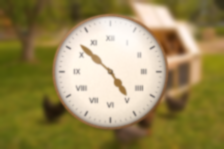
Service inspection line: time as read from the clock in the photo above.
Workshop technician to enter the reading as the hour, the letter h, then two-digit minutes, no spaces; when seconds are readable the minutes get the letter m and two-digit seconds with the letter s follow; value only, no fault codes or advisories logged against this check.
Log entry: 4h52
